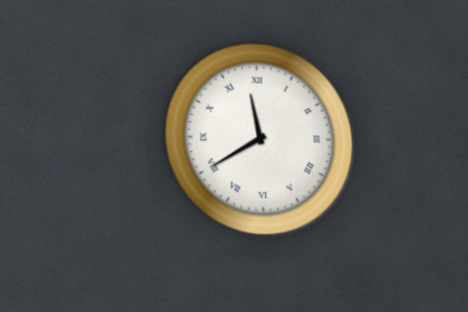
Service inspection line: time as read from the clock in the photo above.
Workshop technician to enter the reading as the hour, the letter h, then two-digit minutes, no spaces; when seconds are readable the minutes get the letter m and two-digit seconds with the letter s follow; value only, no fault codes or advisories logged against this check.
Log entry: 11h40
